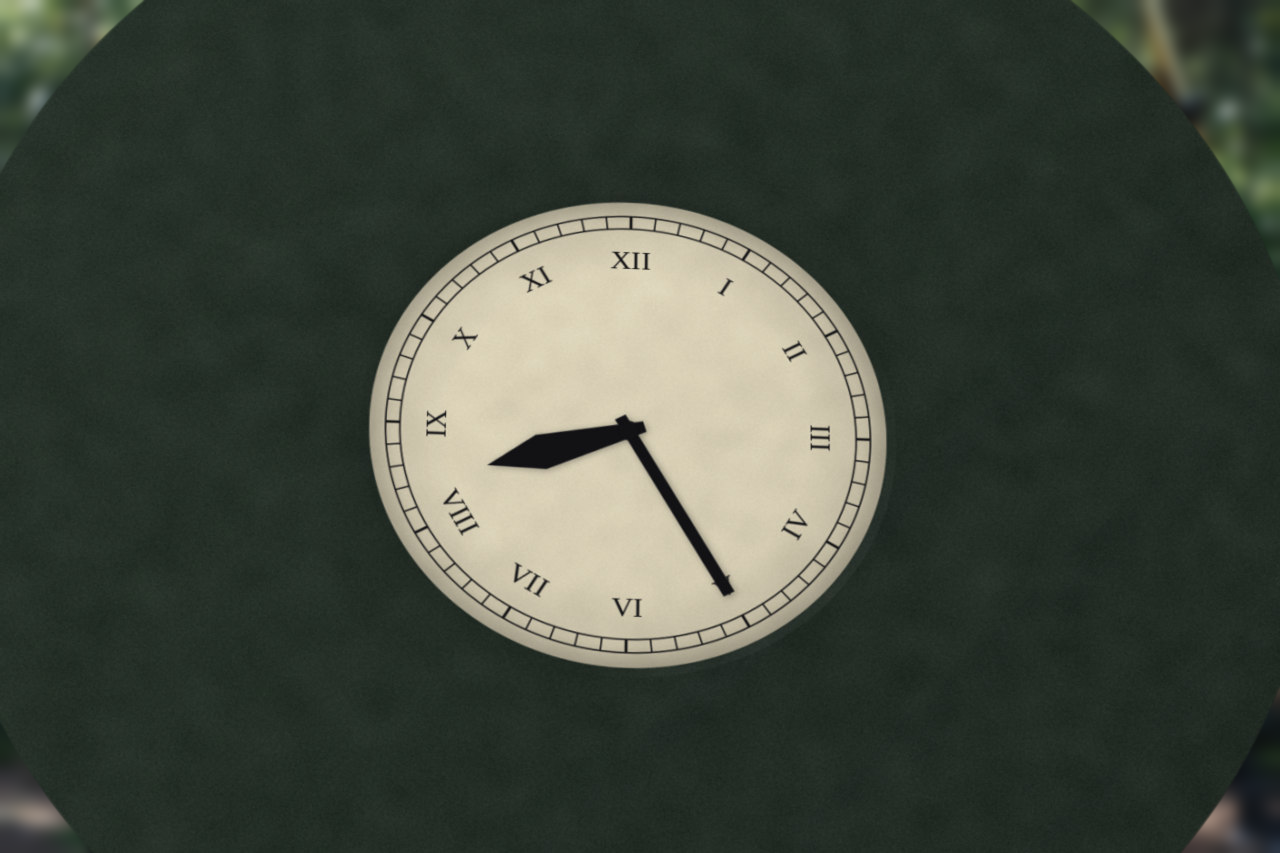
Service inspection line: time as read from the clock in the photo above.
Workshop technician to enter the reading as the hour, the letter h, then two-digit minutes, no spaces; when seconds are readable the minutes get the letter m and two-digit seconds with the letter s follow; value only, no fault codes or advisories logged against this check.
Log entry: 8h25
